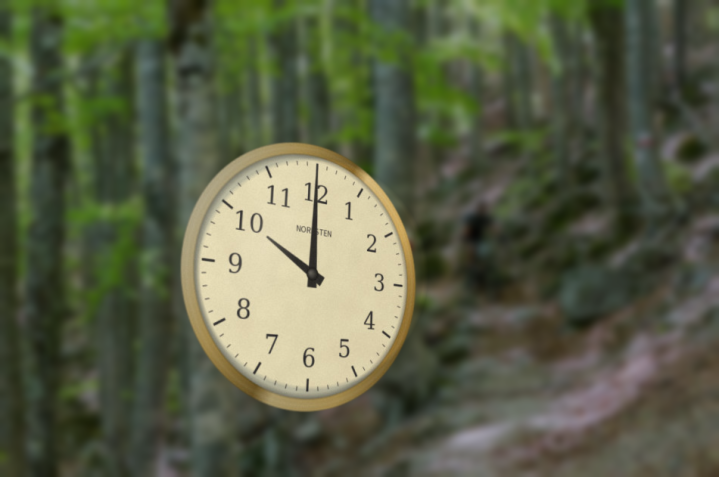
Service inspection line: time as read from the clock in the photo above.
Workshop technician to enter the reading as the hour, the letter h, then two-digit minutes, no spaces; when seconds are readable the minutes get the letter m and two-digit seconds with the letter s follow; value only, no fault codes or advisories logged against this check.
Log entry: 10h00
